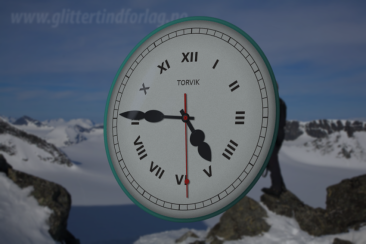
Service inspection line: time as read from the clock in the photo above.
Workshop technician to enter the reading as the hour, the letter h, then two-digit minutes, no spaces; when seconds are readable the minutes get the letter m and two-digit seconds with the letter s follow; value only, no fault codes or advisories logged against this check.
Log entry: 4h45m29s
